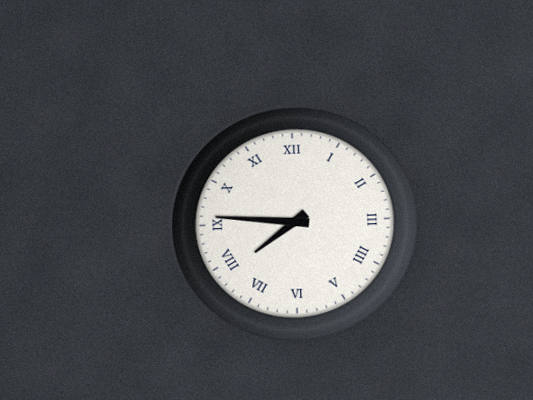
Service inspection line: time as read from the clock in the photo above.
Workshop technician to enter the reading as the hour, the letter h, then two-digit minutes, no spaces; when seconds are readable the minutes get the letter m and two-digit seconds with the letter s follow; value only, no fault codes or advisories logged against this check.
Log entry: 7h46
